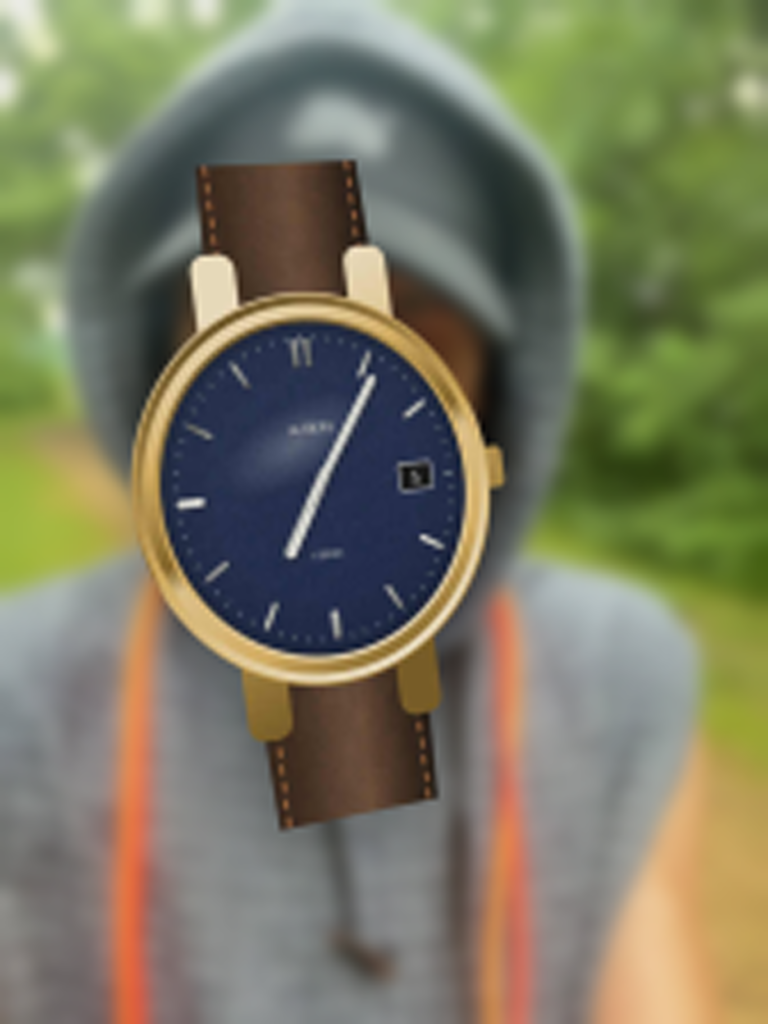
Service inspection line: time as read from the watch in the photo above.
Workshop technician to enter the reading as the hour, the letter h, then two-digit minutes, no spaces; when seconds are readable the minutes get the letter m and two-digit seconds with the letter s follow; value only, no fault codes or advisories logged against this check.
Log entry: 7h06
